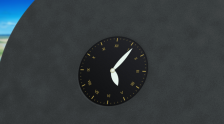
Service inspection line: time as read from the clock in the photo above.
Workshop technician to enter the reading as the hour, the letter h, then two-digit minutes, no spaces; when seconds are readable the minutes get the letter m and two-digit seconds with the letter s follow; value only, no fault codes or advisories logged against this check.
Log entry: 5h06
